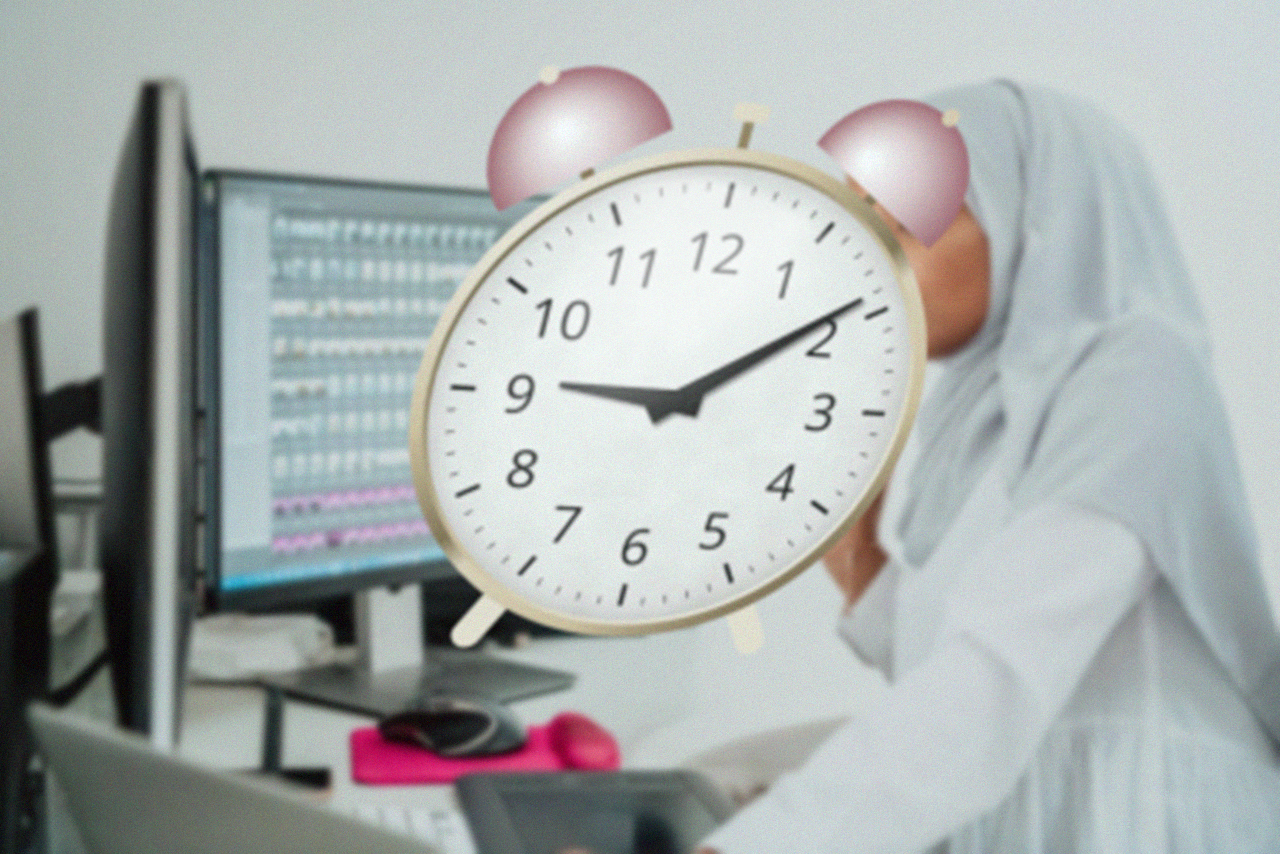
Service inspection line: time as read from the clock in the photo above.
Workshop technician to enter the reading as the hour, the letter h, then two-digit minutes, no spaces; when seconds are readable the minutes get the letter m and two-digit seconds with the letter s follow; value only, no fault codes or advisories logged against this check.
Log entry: 9h09
